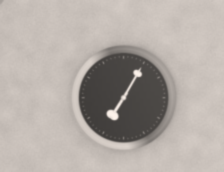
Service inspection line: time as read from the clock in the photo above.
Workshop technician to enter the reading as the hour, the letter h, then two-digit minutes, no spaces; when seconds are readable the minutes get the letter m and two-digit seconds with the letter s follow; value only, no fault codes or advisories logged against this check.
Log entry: 7h05
